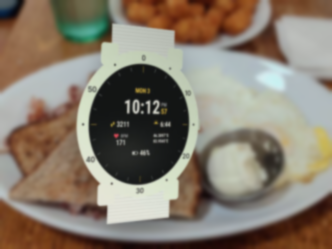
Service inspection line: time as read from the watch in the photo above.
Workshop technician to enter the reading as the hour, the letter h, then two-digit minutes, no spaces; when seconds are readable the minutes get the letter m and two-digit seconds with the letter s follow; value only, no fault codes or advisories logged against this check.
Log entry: 10h12
